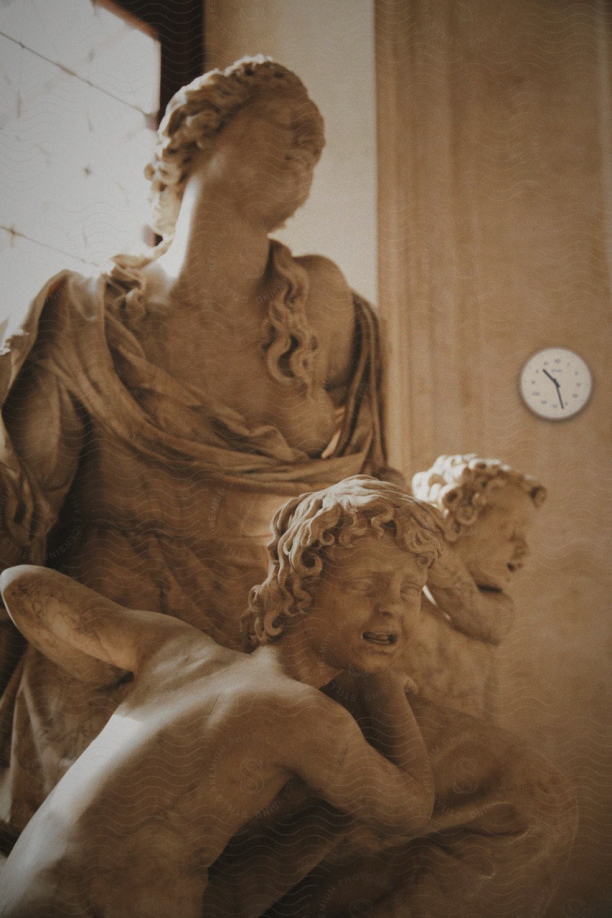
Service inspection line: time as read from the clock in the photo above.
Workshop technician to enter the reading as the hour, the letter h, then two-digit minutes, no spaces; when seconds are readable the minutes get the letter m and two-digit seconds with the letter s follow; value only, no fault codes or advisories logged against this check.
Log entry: 10h27
